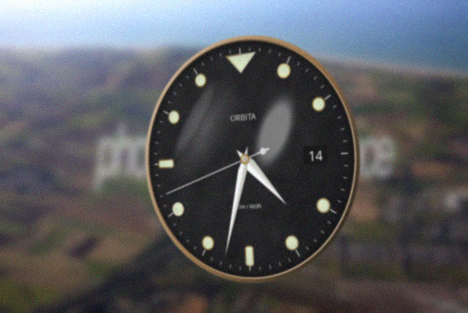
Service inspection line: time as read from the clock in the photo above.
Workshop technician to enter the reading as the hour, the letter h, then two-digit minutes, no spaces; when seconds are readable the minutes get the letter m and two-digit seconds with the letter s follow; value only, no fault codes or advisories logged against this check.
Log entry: 4h32m42s
